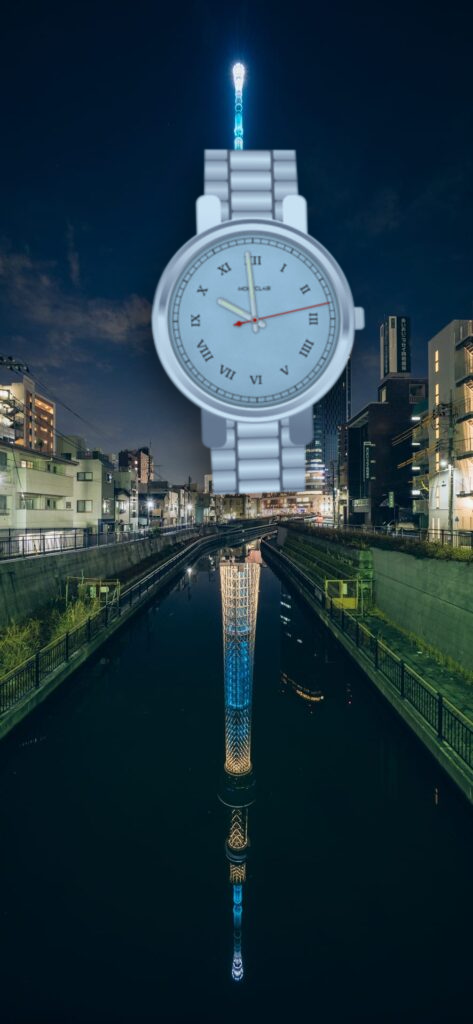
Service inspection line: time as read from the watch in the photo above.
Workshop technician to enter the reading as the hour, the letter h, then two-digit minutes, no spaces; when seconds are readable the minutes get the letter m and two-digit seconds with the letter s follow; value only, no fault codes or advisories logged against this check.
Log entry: 9h59m13s
